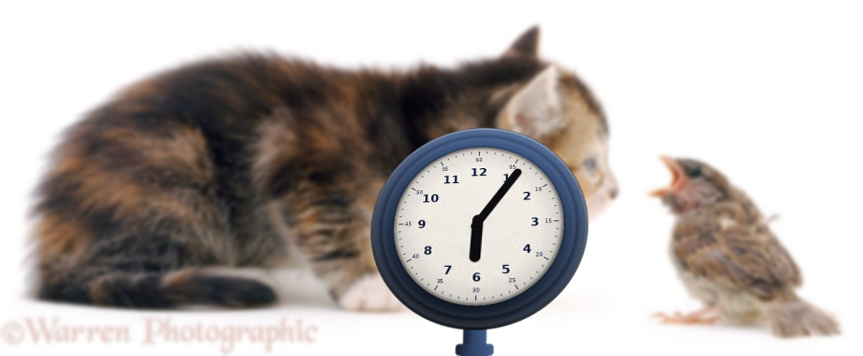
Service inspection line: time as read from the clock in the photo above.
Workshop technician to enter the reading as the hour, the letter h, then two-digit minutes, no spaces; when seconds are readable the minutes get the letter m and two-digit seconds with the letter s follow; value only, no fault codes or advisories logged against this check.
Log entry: 6h06
